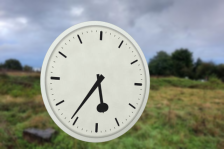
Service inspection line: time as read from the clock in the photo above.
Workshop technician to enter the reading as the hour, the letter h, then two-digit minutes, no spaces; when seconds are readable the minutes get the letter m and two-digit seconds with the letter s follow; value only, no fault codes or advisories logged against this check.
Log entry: 5h36
